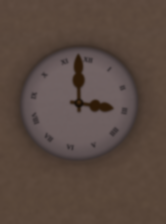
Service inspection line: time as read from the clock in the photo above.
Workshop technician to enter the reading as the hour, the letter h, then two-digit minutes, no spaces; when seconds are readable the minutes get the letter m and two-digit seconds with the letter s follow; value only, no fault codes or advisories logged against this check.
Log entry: 2h58
